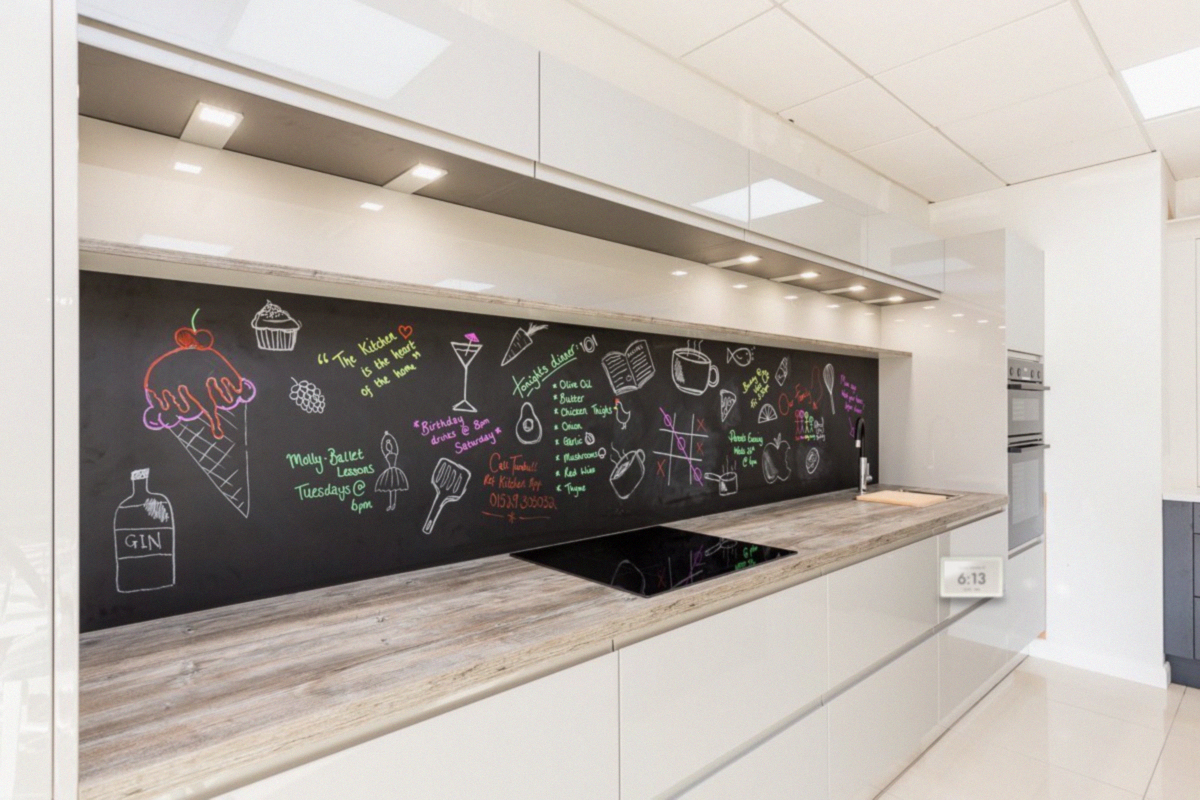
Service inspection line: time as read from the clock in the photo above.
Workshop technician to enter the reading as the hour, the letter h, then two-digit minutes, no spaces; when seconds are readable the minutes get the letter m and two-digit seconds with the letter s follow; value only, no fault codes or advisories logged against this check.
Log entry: 6h13
